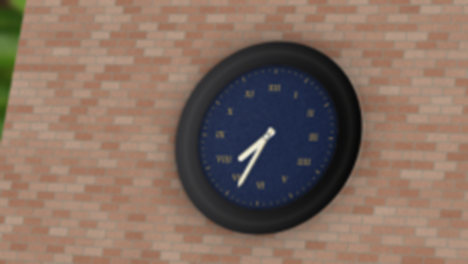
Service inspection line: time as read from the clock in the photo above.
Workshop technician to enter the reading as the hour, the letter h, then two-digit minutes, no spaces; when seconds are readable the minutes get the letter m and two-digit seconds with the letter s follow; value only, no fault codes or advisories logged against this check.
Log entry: 7h34
